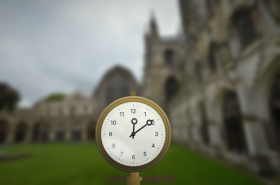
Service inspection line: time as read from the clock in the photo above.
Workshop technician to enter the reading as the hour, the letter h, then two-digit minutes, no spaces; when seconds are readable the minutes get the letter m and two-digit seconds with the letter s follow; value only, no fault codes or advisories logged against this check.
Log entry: 12h09
